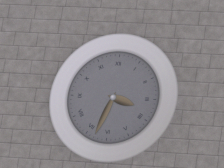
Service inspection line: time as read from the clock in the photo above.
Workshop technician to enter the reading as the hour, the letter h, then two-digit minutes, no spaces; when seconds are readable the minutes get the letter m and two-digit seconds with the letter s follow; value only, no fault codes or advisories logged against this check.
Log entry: 3h33
